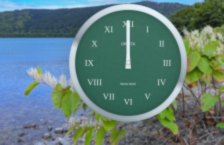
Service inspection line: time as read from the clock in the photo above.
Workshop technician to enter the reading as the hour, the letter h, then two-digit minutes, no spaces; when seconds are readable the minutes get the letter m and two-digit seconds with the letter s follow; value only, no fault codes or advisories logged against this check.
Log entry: 12h00
